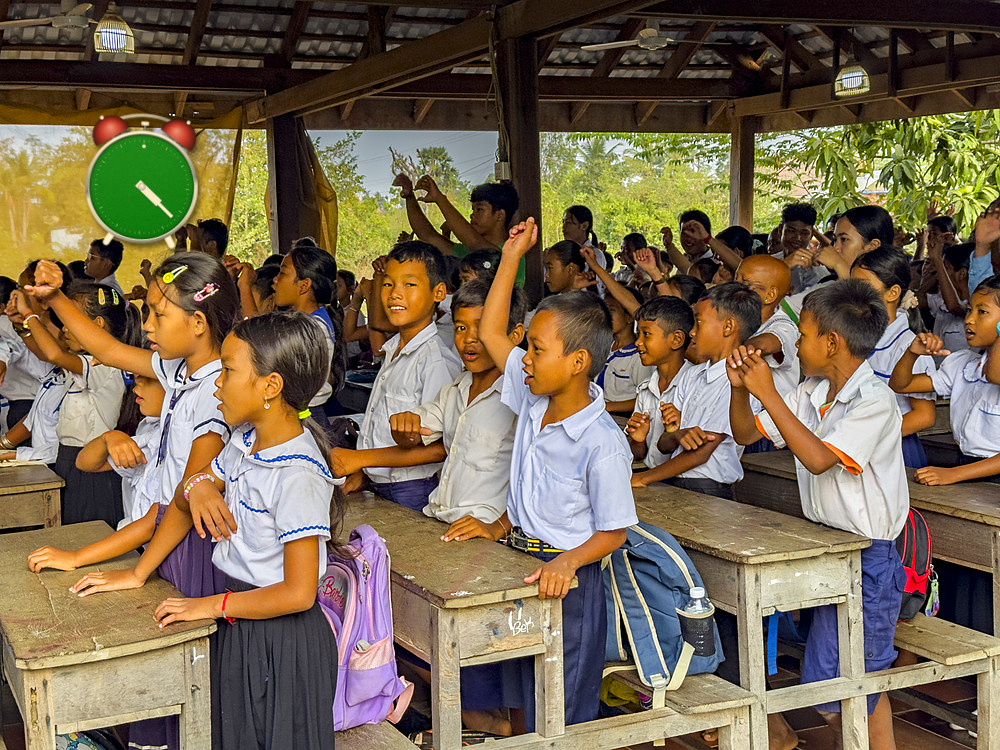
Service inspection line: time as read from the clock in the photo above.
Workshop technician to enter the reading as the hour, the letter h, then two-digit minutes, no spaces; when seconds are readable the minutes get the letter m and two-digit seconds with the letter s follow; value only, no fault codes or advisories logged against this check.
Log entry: 4h22
